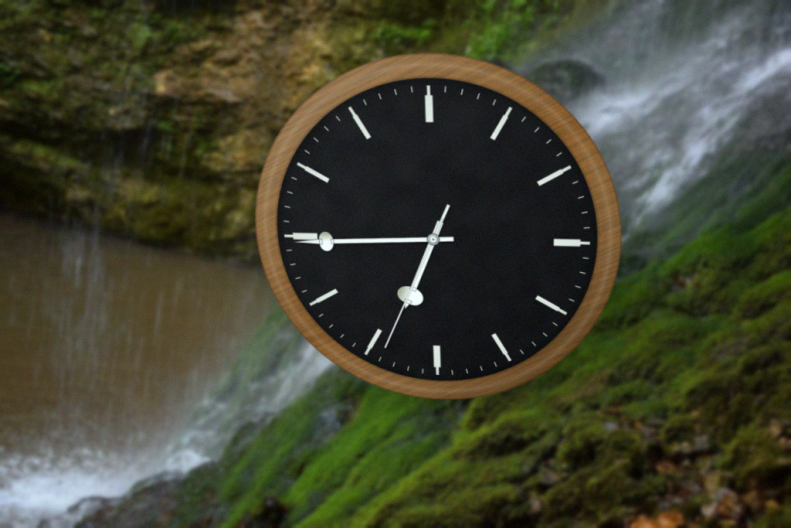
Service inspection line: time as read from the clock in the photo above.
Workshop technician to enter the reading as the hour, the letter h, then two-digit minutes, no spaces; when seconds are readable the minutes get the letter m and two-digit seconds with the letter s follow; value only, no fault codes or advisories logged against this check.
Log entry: 6h44m34s
